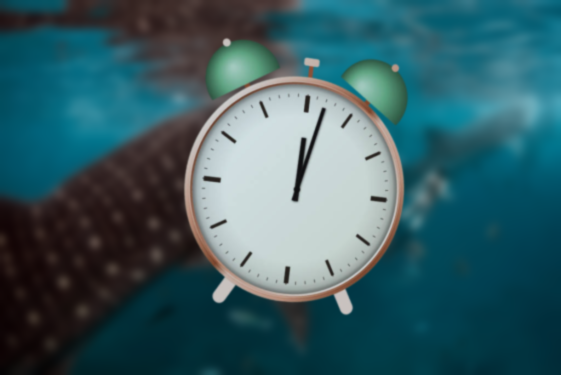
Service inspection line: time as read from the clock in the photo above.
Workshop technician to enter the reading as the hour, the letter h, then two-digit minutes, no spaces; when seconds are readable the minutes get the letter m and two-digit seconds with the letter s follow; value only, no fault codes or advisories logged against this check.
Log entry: 12h02
